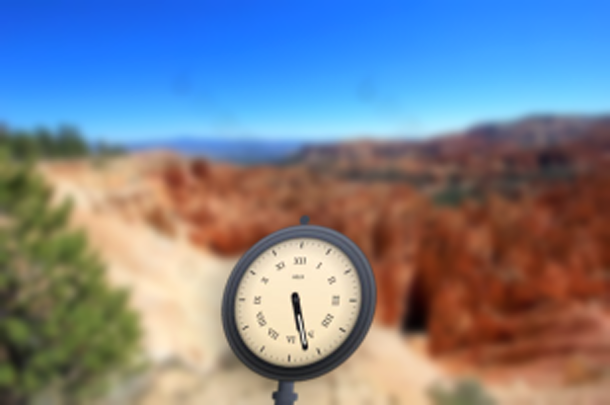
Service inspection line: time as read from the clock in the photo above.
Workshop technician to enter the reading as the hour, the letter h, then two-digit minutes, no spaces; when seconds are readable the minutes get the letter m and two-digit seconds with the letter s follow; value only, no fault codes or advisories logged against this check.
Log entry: 5h27
